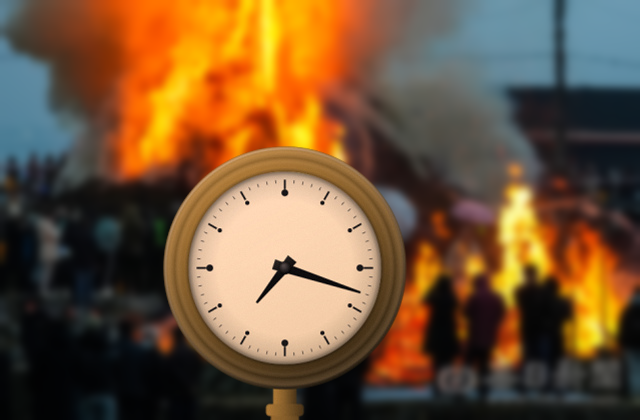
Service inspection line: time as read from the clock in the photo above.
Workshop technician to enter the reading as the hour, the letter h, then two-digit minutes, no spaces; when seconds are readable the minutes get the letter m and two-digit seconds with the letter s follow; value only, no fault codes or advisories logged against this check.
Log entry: 7h18
